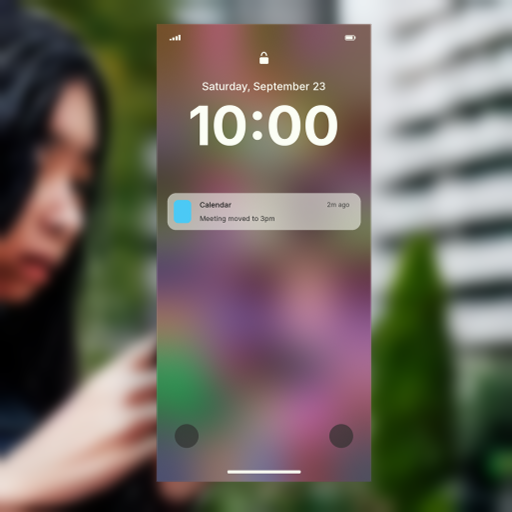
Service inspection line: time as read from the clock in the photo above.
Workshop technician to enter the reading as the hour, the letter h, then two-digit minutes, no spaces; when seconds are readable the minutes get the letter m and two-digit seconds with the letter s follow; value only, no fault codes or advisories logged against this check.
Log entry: 10h00
